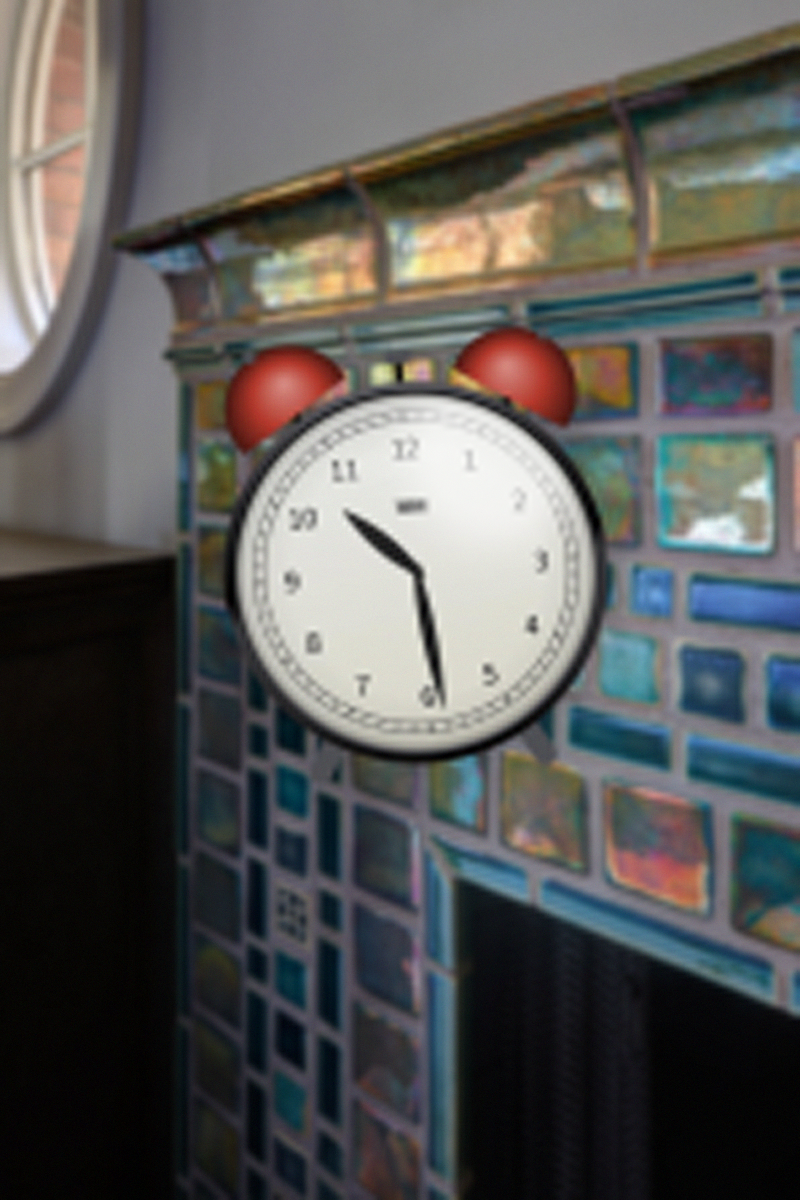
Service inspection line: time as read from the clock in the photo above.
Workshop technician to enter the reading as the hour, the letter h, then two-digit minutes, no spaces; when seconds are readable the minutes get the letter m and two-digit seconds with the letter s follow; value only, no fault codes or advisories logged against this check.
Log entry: 10h29
